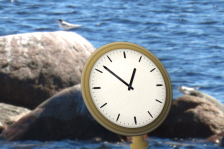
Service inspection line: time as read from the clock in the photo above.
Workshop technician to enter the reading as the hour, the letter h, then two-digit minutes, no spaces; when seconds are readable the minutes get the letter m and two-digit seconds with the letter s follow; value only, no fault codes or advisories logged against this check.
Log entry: 12h52
